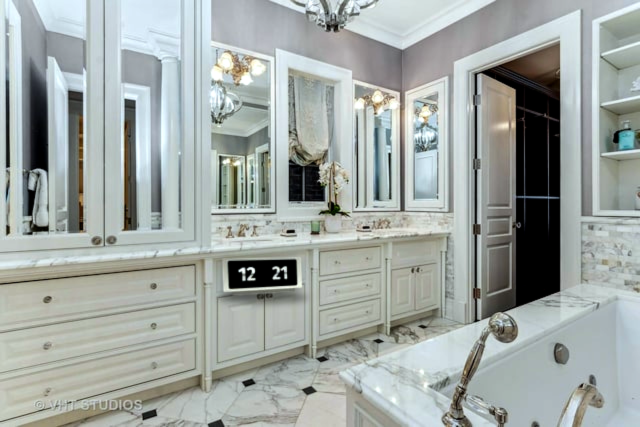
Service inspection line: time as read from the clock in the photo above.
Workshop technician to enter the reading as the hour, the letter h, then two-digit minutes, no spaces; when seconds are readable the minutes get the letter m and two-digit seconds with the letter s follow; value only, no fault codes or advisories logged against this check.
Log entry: 12h21
